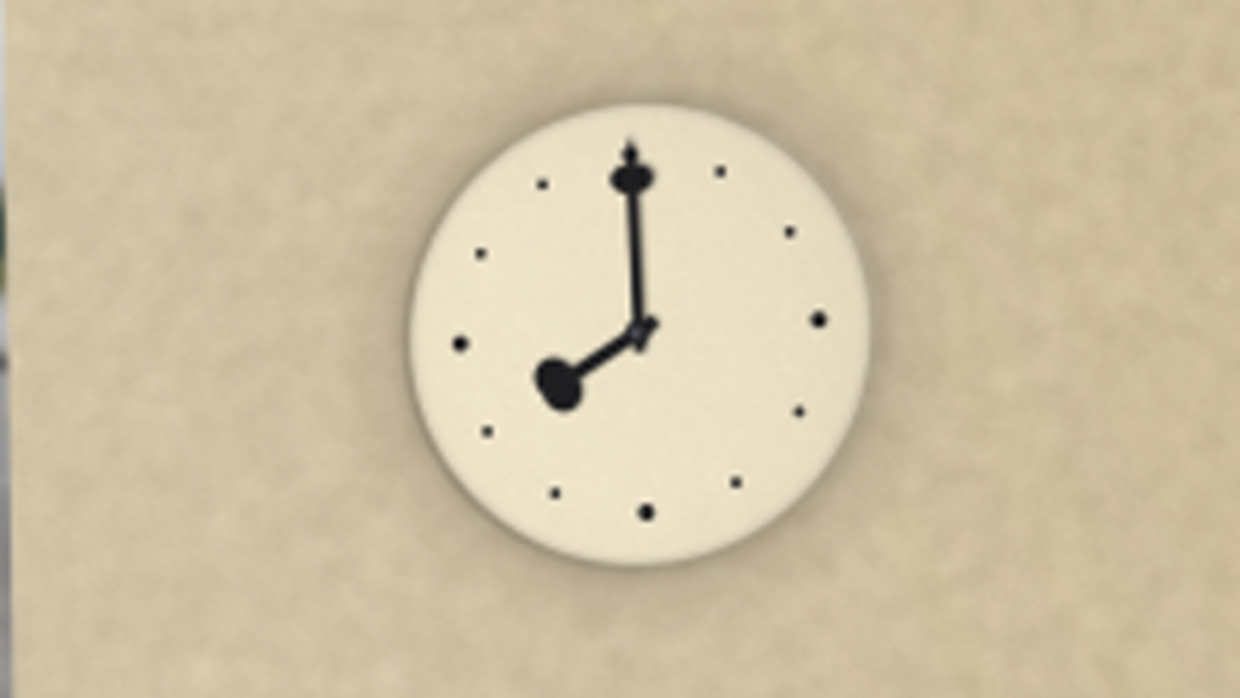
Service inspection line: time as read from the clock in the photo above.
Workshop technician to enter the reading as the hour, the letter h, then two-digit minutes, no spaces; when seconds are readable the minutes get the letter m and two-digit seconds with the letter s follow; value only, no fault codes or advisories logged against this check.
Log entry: 8h00
